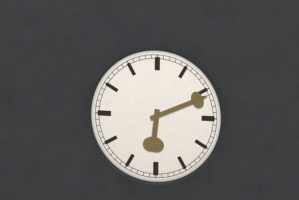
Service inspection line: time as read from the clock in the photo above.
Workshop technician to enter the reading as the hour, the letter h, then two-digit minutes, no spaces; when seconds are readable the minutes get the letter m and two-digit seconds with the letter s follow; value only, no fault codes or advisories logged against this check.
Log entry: 6h11
